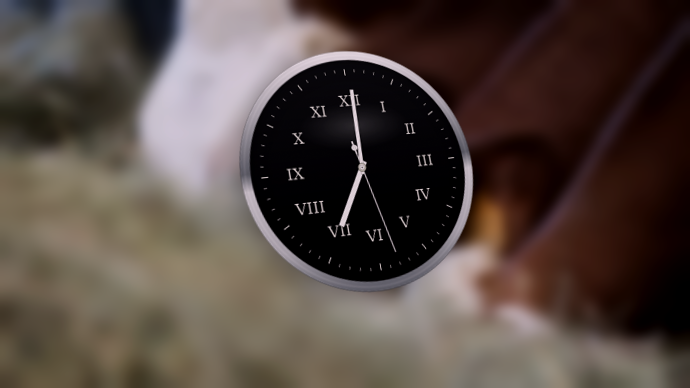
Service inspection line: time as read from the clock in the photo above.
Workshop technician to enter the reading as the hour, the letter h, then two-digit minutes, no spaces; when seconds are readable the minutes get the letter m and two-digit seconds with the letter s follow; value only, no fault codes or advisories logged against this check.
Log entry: 7h00m28s
